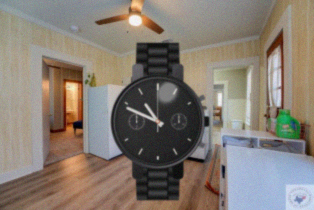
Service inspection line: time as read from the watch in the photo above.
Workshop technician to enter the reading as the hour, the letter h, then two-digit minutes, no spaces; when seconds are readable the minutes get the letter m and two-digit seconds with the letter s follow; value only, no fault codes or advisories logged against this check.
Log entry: 10h49
